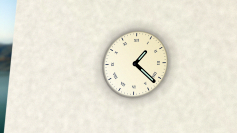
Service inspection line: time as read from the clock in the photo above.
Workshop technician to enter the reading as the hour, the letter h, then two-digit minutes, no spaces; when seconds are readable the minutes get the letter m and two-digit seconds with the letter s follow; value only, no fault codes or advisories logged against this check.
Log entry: 1h22
